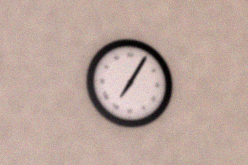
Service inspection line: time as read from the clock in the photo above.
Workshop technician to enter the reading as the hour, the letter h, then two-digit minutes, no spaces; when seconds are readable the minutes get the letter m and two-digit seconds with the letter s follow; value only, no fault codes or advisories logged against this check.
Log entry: 7h05
